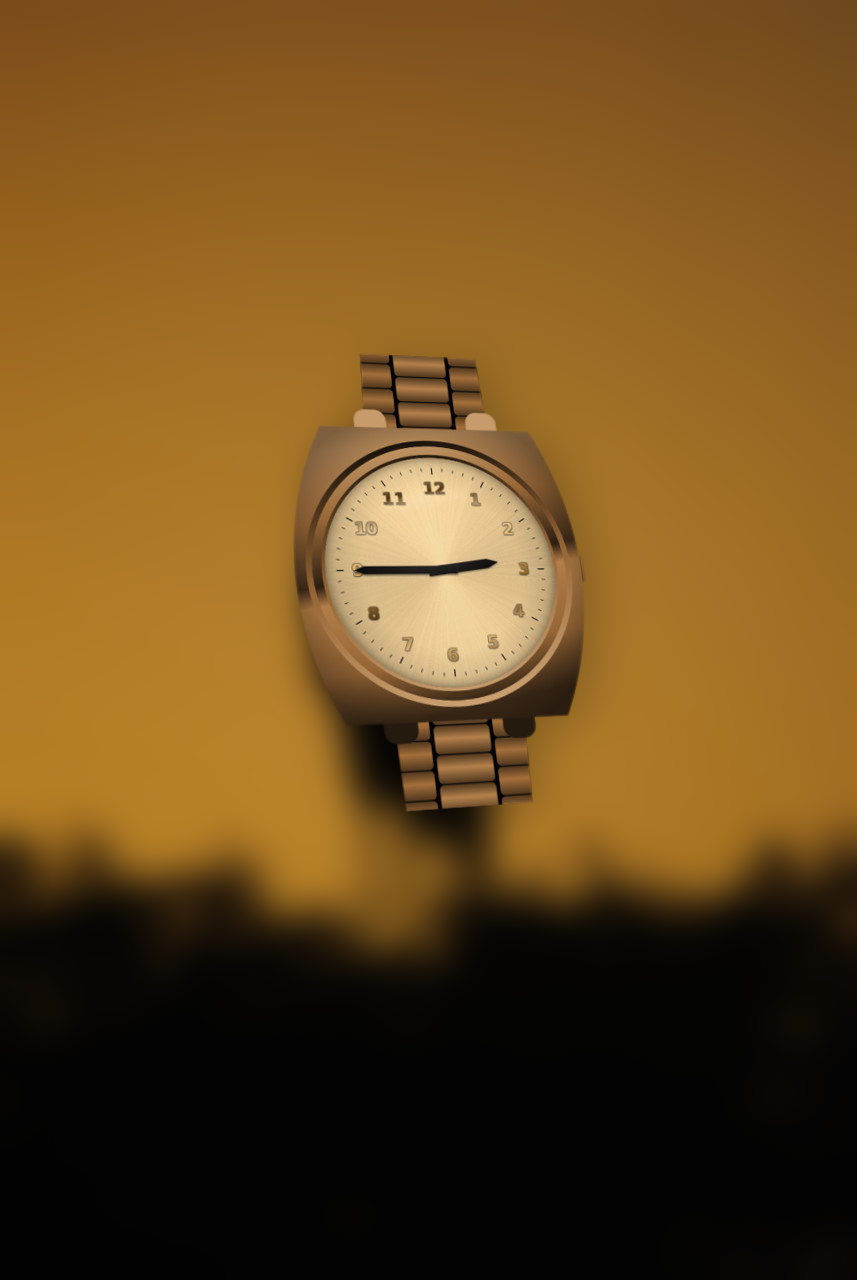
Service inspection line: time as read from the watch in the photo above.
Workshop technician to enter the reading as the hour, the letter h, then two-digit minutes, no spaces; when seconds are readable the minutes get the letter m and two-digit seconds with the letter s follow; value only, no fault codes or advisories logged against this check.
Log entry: 2h45
